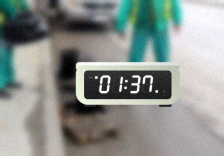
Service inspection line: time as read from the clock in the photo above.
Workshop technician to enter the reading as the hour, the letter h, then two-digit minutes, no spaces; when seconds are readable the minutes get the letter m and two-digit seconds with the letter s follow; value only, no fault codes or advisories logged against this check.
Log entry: 1h37
